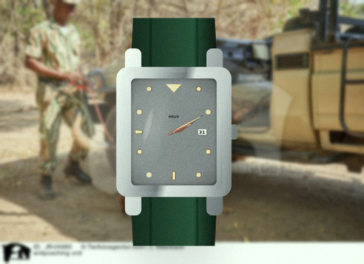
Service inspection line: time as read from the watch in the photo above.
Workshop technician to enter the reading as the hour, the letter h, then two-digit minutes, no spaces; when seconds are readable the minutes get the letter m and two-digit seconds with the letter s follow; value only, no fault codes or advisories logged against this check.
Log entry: 2h10
